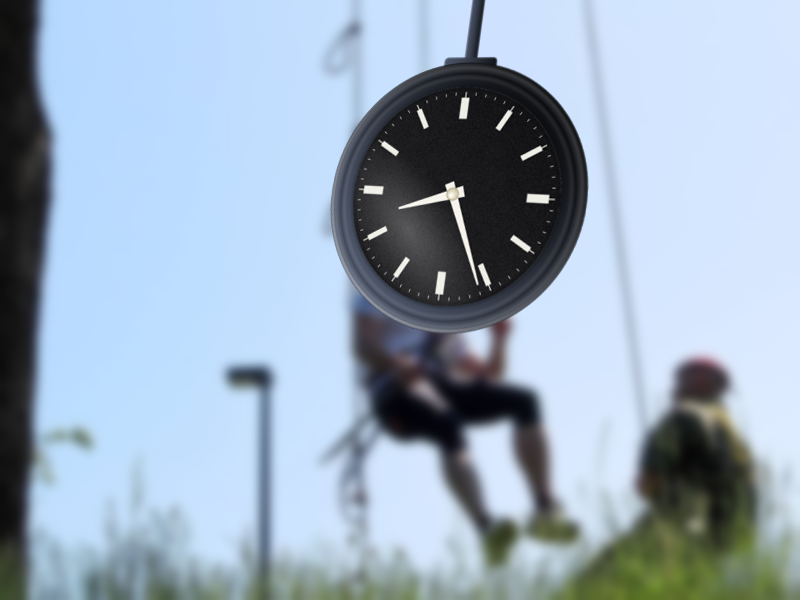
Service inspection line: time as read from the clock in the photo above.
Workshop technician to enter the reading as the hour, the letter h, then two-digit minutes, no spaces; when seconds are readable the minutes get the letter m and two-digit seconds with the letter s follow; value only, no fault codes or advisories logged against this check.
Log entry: 8h26
